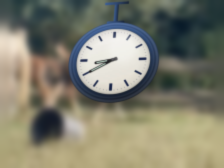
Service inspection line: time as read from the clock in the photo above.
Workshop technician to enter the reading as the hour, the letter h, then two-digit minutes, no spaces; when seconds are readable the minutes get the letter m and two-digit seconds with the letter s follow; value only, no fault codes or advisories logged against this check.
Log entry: 8h40
